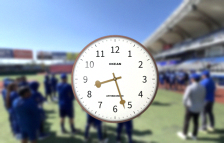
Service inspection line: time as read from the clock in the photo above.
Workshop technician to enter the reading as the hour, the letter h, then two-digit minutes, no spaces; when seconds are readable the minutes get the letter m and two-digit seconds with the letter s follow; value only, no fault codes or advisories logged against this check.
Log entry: 8h27
